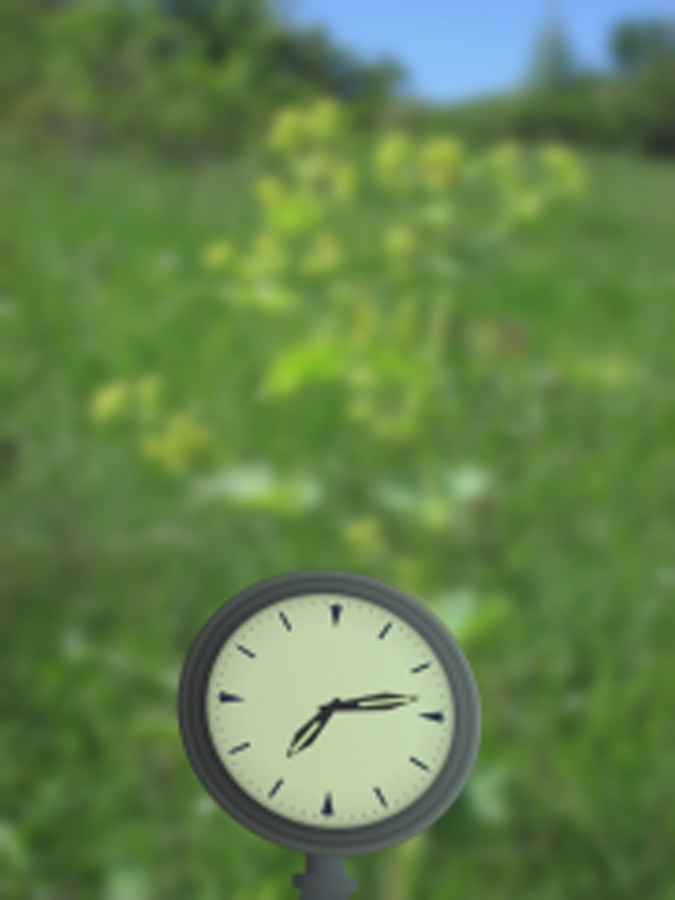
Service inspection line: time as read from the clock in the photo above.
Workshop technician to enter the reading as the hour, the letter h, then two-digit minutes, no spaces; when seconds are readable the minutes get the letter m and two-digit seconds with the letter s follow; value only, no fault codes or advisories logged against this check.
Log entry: 7h13
